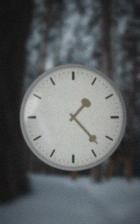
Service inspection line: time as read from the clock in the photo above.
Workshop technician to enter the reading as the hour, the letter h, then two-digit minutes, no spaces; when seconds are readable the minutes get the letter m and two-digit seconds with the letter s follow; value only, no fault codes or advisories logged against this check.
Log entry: 1h23
